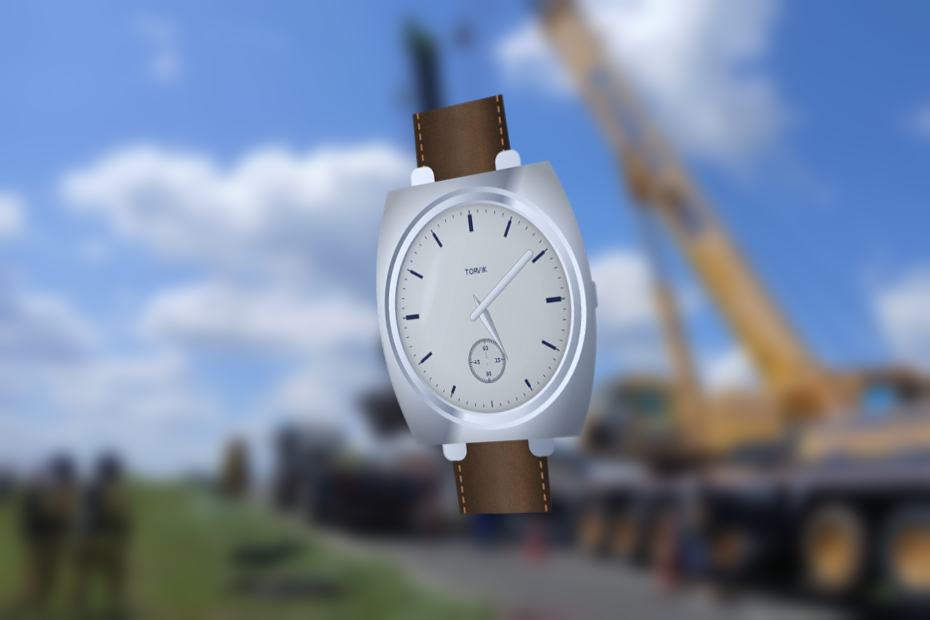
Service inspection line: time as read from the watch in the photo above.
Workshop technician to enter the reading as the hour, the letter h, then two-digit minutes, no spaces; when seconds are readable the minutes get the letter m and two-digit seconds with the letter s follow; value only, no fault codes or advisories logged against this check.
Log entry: 5h09
